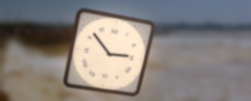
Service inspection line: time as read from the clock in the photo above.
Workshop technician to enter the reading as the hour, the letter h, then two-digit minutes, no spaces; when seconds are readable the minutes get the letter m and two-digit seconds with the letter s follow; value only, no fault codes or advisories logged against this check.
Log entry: 2h52
